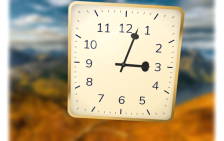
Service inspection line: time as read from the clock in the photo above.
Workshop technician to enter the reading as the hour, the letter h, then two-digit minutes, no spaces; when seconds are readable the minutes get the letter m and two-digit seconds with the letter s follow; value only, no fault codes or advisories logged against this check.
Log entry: 3h03
